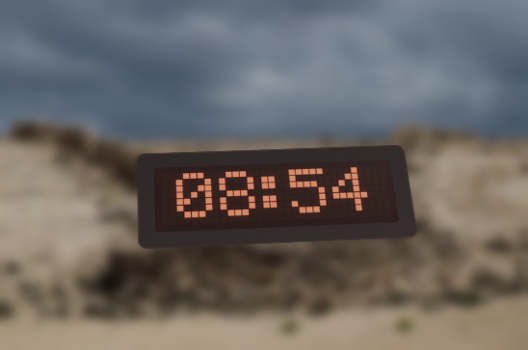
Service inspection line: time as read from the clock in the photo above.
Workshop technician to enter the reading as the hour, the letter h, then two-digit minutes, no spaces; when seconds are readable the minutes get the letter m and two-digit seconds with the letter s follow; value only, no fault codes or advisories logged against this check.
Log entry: 8h54
